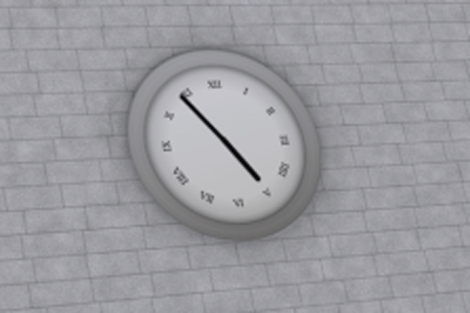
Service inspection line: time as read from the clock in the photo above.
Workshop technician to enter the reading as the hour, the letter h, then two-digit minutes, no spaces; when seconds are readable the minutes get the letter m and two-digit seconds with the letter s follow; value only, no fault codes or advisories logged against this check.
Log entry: 4h54
